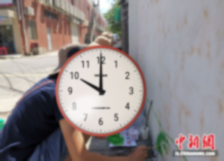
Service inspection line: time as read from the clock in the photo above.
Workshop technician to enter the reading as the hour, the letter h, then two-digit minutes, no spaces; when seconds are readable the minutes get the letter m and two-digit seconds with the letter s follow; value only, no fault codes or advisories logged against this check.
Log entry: 10h00
